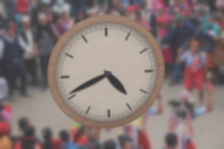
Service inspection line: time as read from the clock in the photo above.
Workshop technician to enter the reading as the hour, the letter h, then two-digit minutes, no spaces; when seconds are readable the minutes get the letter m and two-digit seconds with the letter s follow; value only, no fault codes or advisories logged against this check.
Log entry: 4h41
